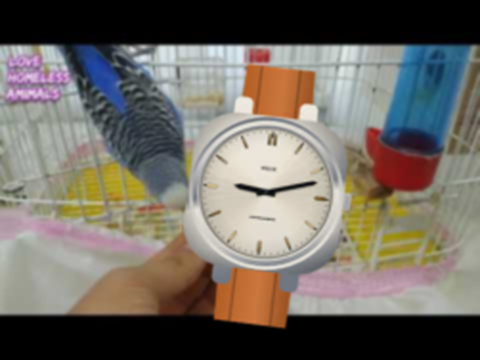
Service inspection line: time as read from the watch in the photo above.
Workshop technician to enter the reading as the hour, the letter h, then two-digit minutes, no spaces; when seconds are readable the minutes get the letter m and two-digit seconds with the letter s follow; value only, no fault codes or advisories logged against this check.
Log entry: 9h12
